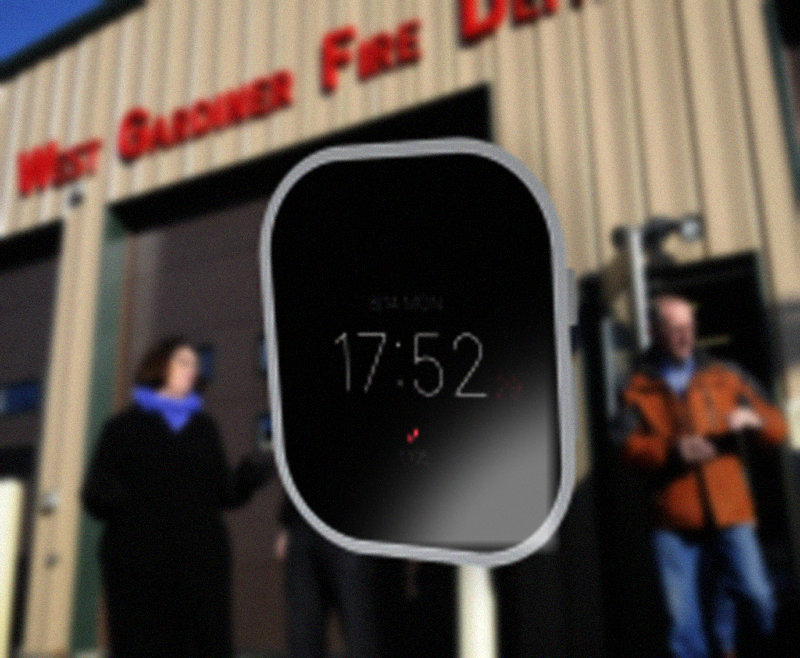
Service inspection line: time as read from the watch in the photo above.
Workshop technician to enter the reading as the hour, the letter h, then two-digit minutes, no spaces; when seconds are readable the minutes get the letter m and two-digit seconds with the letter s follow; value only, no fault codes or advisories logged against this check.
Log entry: 17h52
